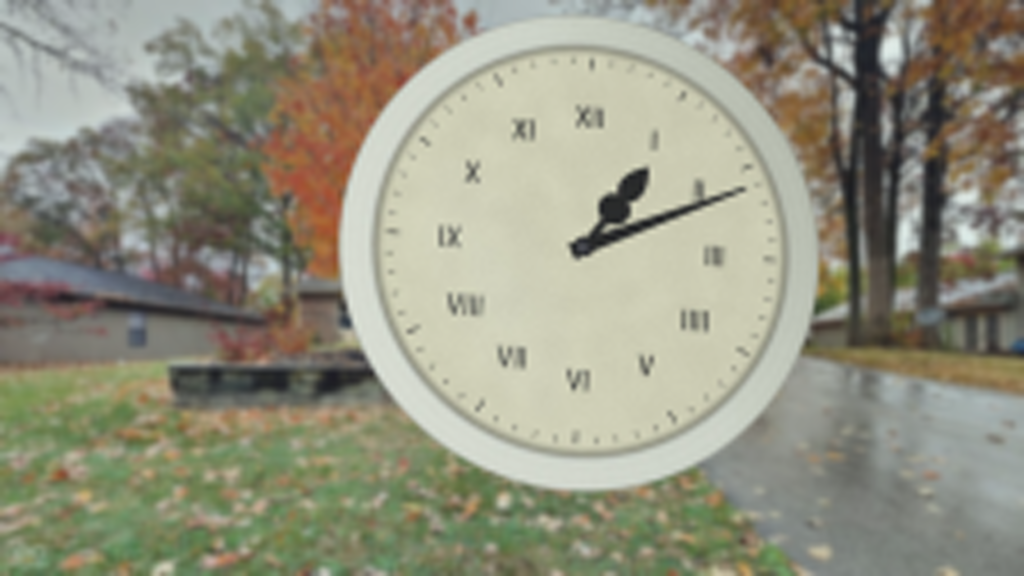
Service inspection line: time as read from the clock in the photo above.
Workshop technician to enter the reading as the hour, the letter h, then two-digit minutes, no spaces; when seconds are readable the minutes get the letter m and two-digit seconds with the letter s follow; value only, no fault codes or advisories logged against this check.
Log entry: 1h11
